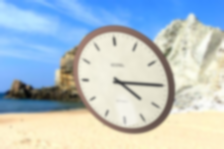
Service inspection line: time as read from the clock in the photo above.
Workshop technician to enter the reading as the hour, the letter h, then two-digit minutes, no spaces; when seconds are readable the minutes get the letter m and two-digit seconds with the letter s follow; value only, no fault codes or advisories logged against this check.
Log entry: 4h15
